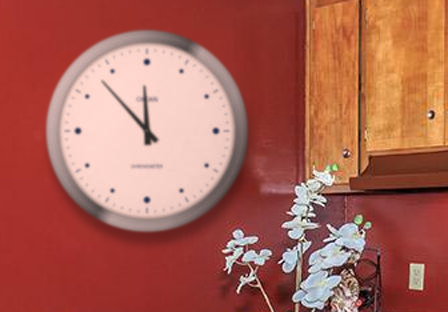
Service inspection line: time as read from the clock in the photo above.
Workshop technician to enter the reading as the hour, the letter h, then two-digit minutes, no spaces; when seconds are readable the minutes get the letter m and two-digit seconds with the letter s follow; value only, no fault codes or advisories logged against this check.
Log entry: 11h53
